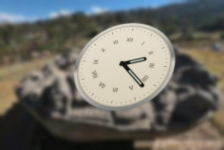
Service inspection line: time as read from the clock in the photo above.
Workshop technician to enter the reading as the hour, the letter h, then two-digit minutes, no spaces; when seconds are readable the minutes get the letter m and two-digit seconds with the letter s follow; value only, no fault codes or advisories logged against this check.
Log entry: 2h22
